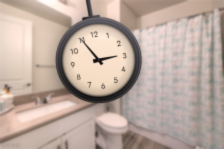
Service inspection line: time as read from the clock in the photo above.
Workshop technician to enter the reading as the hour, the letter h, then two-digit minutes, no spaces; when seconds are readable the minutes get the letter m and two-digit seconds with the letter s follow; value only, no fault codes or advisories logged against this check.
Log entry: 2h55
